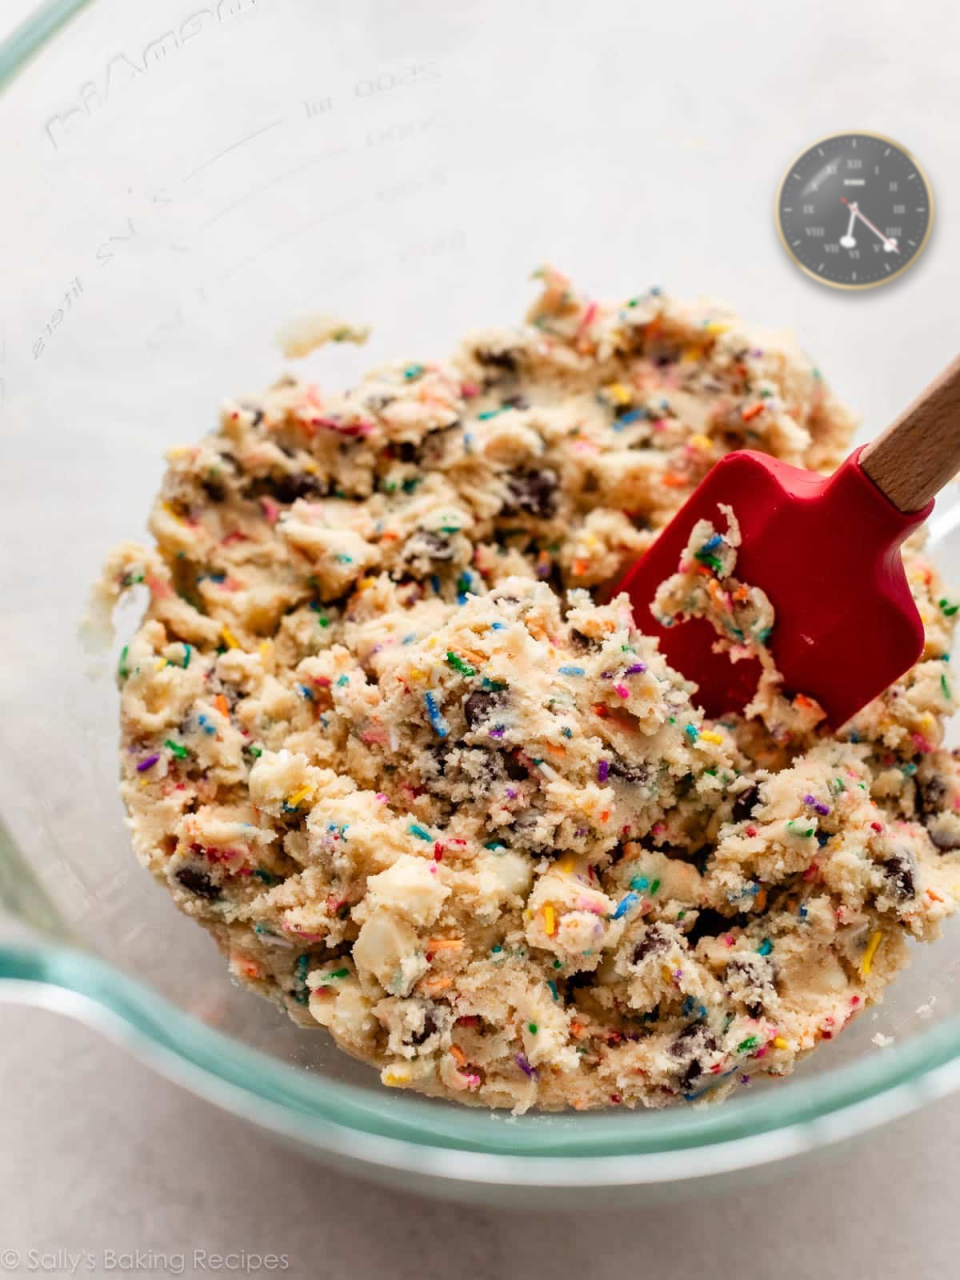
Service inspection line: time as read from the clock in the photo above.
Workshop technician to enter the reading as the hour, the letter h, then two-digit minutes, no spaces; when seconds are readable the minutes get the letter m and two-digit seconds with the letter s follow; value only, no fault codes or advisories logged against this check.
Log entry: 6h22m22s
